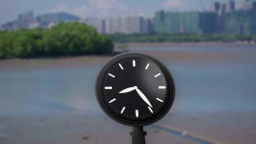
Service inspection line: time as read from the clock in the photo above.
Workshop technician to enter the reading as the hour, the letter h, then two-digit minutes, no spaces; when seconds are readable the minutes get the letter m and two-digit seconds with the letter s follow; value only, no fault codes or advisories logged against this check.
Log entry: 8h24
